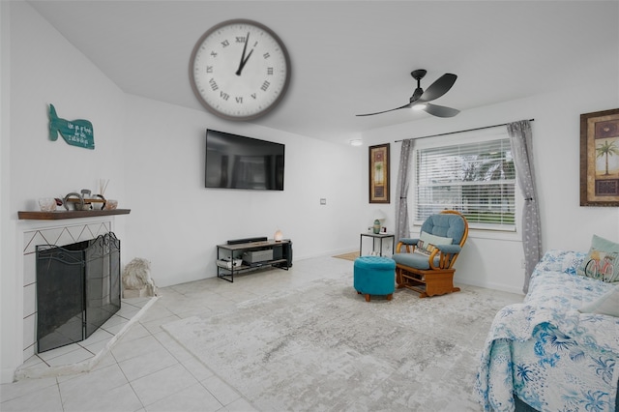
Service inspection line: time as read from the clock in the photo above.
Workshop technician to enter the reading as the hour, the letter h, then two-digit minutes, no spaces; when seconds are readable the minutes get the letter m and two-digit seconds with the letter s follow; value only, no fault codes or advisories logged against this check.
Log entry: 1h02
